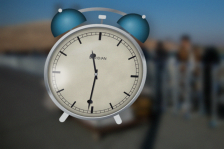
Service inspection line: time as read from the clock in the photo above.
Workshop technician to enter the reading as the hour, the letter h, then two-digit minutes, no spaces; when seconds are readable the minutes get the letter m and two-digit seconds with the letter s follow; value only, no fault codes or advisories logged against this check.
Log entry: 11h31
